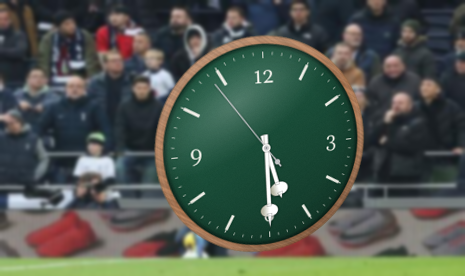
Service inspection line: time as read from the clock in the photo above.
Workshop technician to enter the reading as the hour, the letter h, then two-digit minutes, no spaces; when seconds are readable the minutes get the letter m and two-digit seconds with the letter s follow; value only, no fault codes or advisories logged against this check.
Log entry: 5h29m54s
